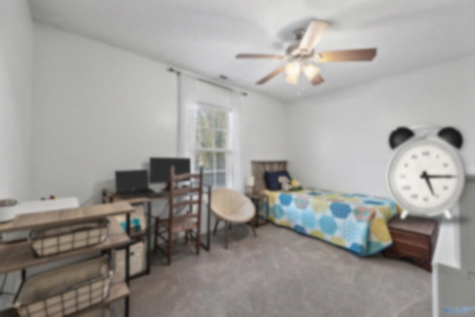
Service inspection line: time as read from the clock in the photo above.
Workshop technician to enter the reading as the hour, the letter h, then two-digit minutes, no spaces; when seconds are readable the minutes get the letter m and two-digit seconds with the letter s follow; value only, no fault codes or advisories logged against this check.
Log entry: 5h15
